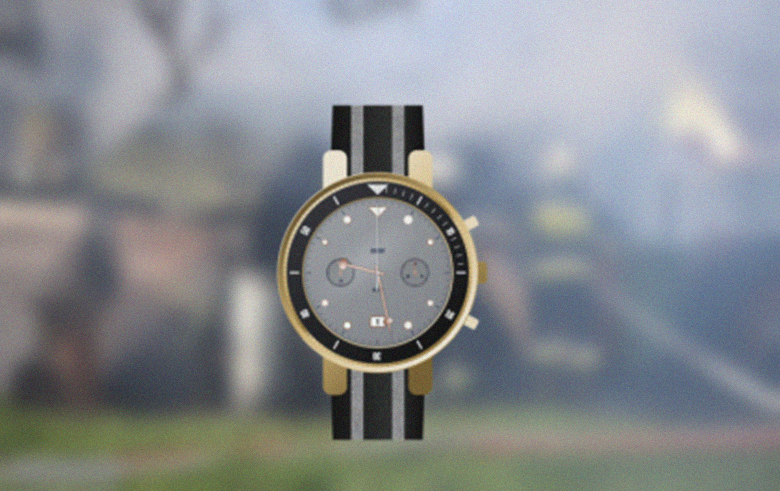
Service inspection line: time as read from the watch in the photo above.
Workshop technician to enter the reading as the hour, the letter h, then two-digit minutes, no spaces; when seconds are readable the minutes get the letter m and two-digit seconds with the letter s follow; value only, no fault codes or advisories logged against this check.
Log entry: 9h28
